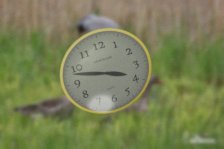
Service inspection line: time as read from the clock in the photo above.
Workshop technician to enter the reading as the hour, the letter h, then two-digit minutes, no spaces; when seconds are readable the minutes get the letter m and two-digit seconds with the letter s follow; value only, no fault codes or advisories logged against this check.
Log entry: 3h48
